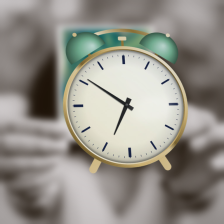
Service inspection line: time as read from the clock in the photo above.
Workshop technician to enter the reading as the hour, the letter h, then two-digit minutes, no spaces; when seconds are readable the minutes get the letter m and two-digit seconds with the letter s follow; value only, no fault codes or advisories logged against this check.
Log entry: 6h51
